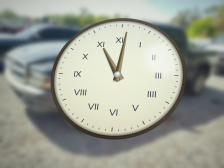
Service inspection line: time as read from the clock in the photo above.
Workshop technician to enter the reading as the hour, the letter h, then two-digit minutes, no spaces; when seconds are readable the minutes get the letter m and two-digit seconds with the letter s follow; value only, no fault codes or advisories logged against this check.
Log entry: 11h01
